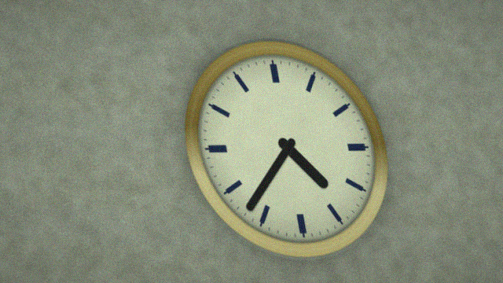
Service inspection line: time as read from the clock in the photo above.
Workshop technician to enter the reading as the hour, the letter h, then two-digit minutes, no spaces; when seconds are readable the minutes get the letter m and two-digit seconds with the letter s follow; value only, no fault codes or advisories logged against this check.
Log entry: 4h37
